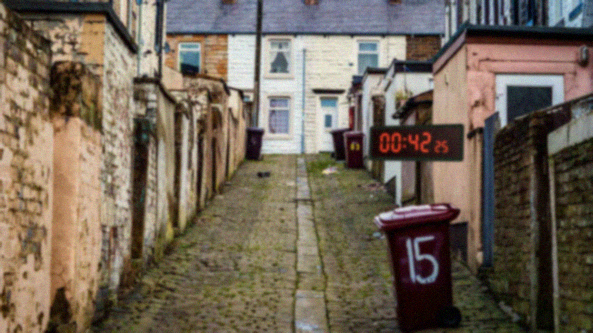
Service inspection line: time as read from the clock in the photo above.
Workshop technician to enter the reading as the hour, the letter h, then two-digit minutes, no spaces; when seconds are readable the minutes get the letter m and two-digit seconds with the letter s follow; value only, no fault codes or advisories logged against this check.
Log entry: 0h42
